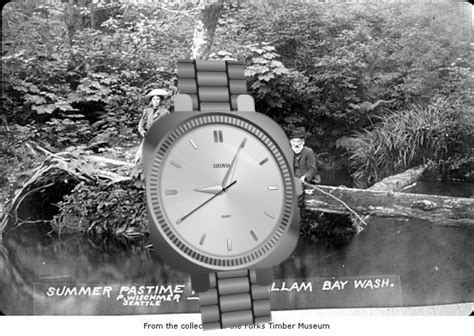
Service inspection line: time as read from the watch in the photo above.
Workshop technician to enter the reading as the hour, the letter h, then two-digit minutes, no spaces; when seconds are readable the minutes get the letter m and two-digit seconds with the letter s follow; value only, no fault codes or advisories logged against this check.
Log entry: 9h04m40s
